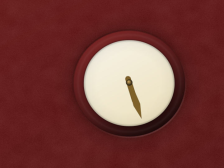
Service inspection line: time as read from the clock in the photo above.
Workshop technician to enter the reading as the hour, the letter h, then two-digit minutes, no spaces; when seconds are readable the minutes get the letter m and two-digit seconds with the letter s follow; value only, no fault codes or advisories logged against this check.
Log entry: 5h27
